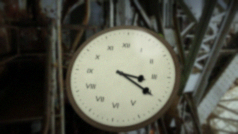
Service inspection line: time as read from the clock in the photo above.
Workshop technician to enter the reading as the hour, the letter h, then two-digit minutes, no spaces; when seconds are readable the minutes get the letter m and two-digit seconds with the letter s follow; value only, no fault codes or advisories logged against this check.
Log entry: 3h20
